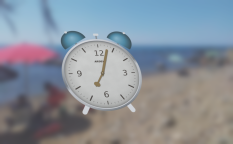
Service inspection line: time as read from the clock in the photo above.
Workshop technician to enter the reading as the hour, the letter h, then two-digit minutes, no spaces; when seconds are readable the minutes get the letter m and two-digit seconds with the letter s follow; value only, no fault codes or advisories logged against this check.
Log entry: 7h03
